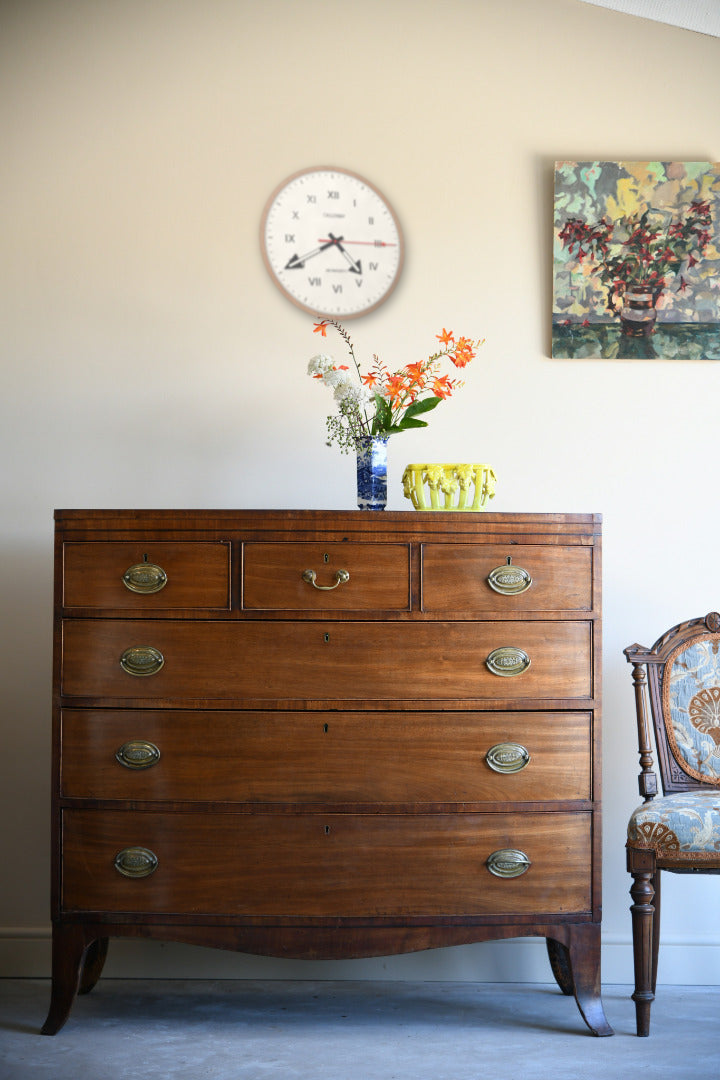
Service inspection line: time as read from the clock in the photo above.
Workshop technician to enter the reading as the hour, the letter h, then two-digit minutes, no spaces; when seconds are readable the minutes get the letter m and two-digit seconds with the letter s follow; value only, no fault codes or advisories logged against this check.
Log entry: 4h40m15s
